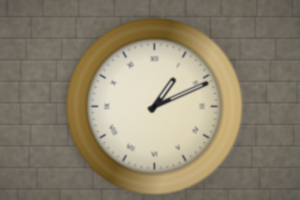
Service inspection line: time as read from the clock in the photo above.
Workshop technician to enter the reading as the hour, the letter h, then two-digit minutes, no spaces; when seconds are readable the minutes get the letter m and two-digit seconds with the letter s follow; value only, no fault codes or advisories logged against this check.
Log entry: 1h11
